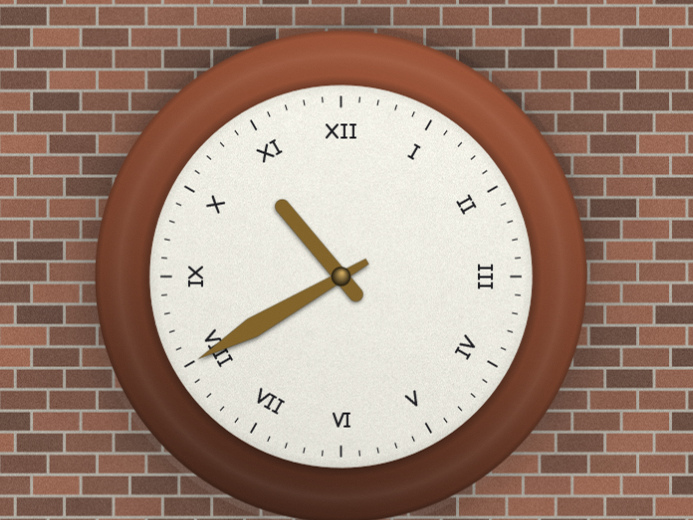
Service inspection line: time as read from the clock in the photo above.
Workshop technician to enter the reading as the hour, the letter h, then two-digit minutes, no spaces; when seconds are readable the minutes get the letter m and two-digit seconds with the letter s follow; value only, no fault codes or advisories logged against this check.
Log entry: 10h40
